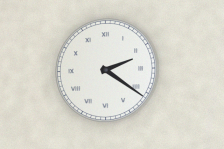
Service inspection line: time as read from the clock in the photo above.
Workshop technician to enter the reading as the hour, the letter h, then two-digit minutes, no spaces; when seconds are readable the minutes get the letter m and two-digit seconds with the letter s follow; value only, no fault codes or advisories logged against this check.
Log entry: 2h21
